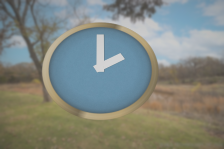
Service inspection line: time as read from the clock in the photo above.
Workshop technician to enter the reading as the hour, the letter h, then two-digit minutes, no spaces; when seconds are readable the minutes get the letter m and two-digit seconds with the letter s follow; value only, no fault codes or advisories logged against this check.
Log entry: 2h00
